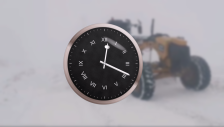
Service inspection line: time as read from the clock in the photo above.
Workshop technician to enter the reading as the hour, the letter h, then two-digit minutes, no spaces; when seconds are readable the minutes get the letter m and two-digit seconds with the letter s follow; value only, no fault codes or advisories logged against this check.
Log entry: 12h19
